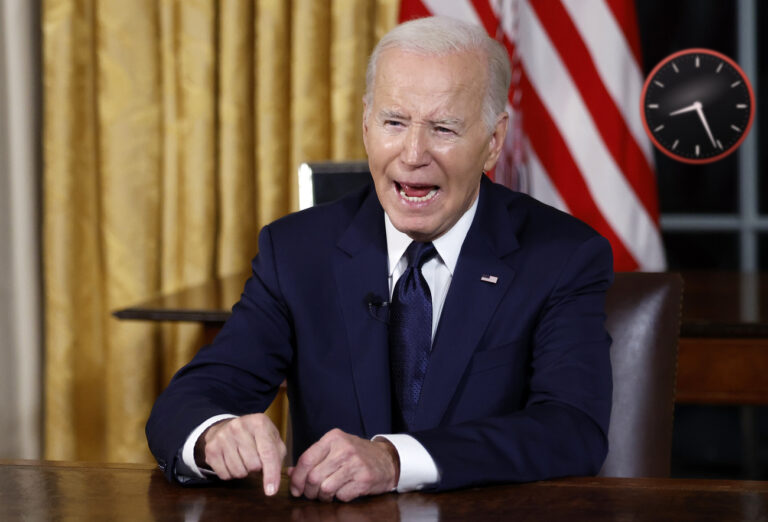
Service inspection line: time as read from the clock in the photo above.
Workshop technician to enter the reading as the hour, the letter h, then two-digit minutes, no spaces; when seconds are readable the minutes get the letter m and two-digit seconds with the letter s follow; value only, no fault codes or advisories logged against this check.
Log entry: 8h26
